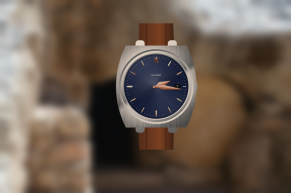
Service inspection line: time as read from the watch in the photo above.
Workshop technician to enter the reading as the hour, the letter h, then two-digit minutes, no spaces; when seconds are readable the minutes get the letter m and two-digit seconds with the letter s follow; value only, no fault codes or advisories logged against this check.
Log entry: 2h16
